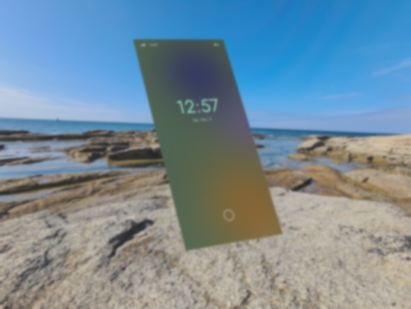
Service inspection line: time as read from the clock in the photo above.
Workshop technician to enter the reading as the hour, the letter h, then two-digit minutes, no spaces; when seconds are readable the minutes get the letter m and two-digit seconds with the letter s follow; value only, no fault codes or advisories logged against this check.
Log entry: 12h57
